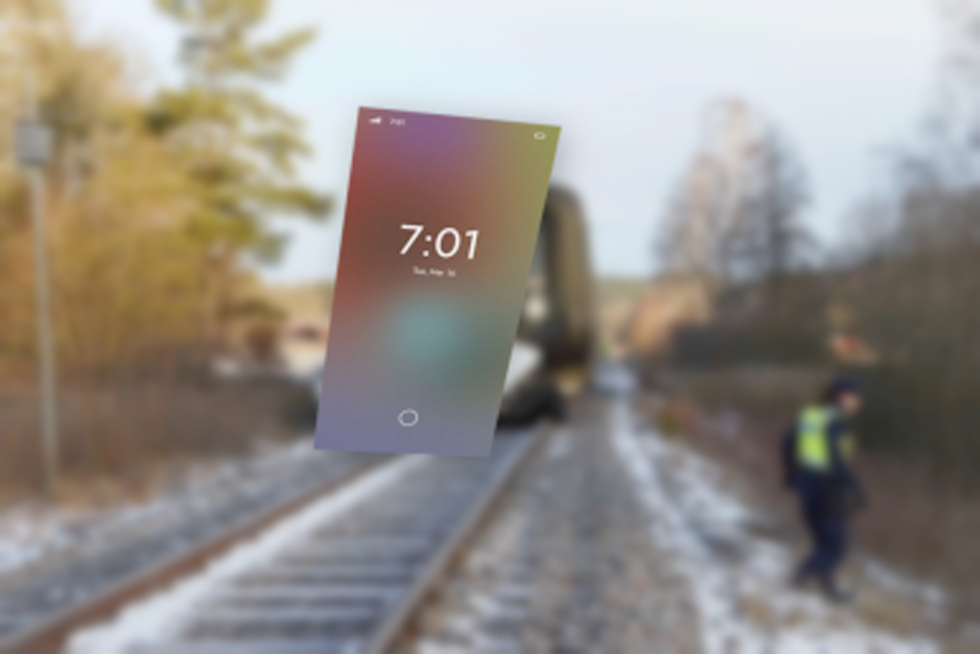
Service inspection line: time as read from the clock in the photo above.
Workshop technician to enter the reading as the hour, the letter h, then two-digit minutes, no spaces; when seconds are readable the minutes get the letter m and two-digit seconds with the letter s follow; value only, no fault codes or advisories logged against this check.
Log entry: 7h01
